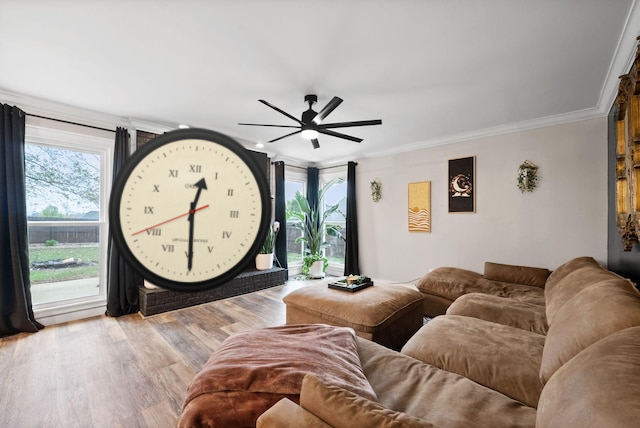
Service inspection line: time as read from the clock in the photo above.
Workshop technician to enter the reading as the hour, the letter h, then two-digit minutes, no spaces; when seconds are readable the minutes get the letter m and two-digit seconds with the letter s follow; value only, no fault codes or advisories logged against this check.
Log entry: 12h29m41s
